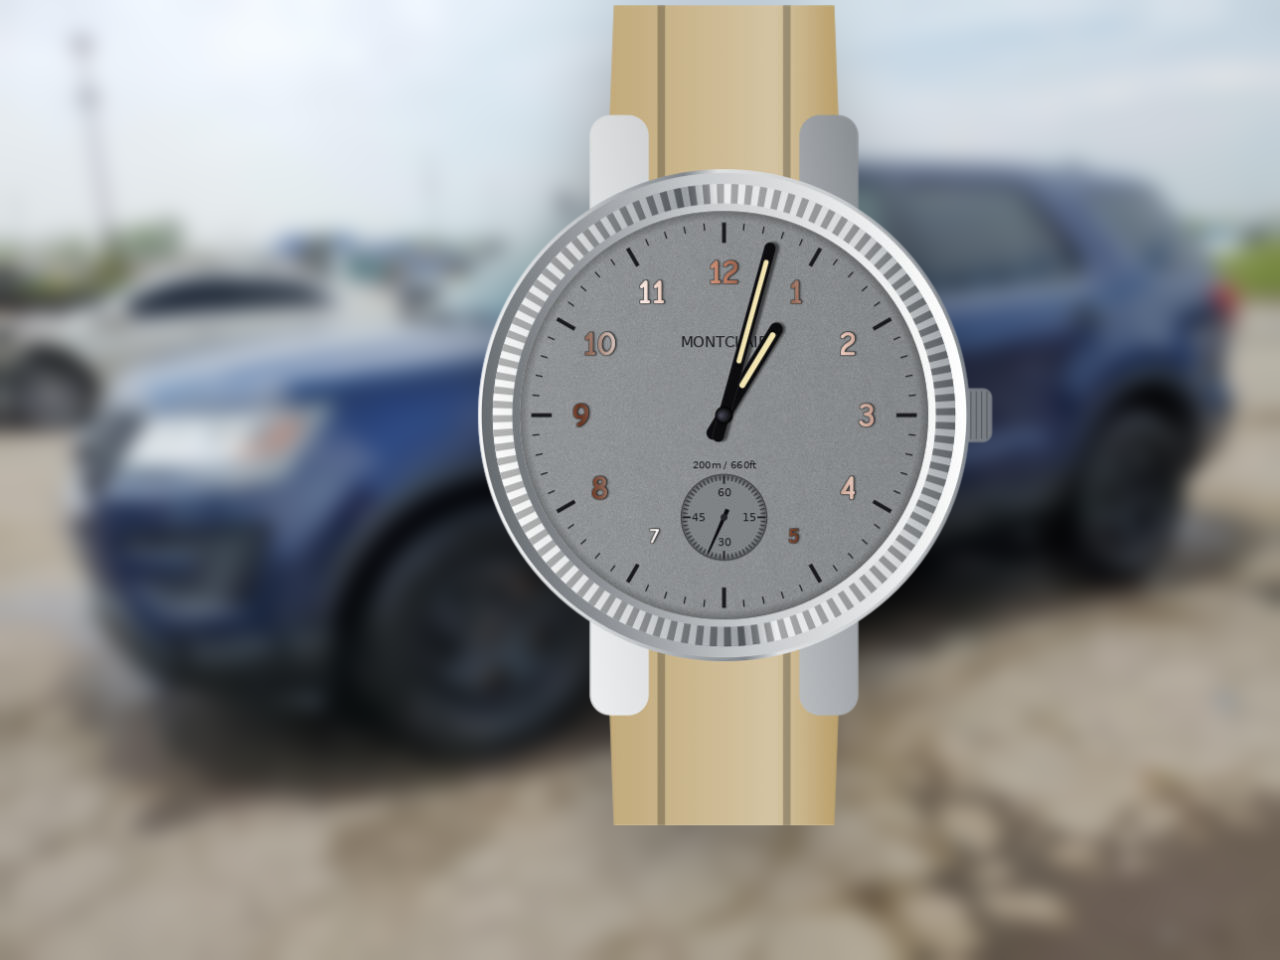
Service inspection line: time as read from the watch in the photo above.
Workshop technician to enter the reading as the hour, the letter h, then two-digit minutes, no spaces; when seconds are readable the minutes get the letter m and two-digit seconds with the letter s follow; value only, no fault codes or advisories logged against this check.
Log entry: 1h02m34s
